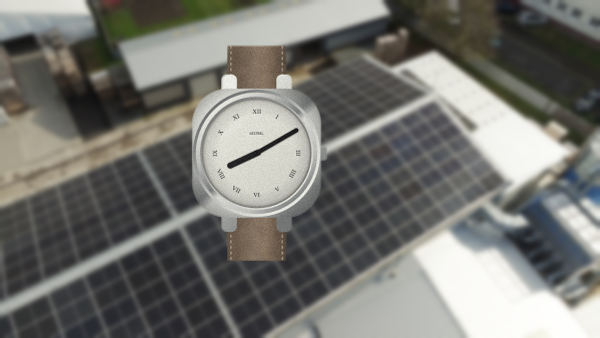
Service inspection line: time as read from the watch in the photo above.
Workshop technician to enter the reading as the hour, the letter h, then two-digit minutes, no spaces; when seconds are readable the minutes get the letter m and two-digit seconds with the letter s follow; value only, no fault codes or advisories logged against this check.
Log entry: 8h10
